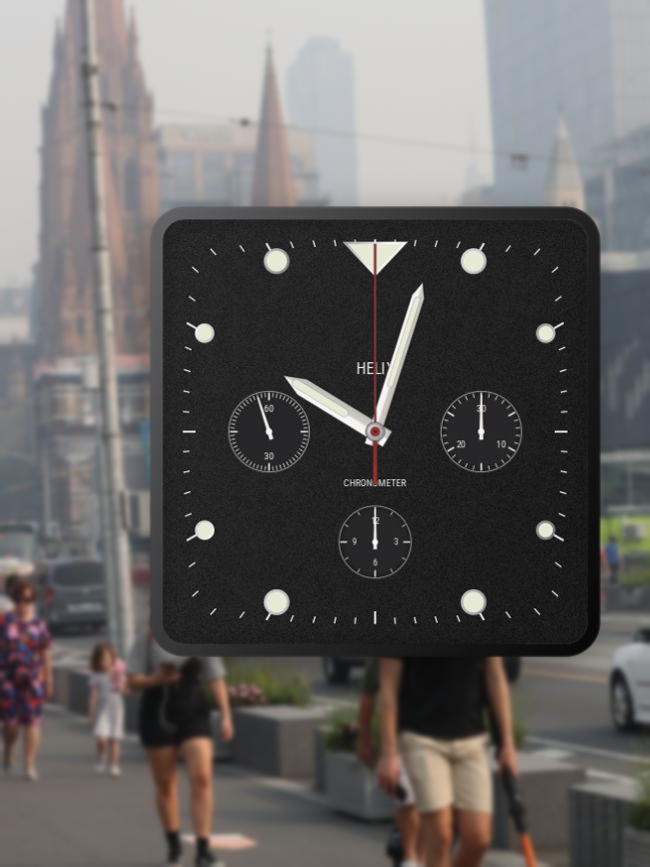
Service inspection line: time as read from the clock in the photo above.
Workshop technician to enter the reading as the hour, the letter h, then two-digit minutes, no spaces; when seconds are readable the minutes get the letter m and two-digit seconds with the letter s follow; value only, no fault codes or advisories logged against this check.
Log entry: 10h02m57s
